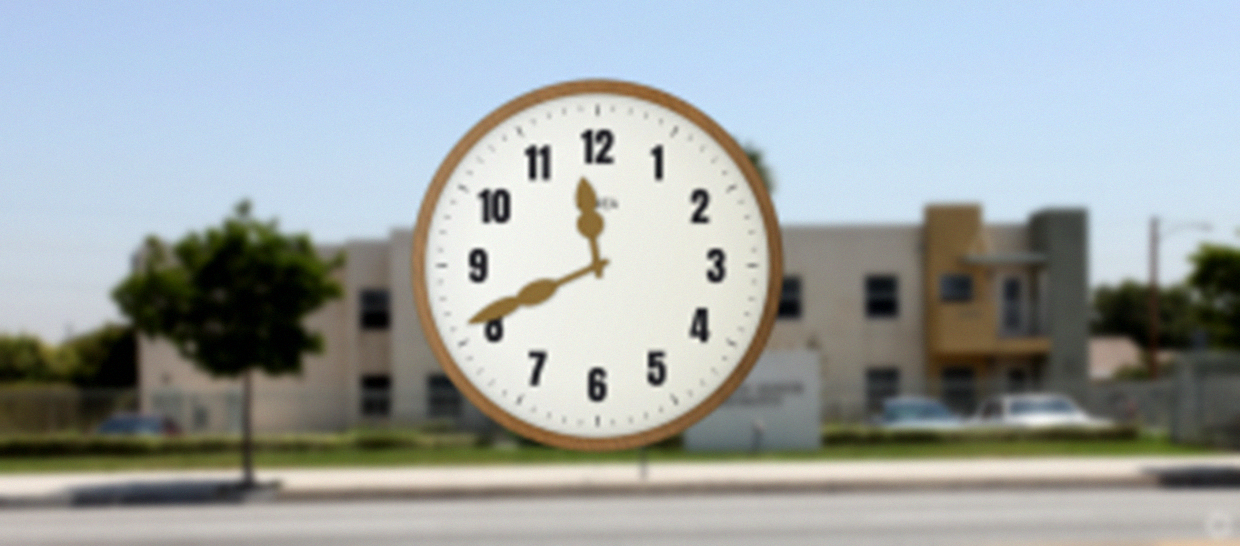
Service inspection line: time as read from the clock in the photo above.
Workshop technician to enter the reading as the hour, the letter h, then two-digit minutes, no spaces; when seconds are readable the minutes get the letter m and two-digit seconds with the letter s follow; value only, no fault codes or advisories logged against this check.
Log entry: 11h41
